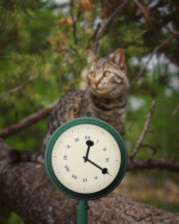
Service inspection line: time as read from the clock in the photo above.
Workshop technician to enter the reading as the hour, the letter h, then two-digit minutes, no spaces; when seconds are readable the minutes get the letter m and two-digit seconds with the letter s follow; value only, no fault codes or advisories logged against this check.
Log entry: 12h20
